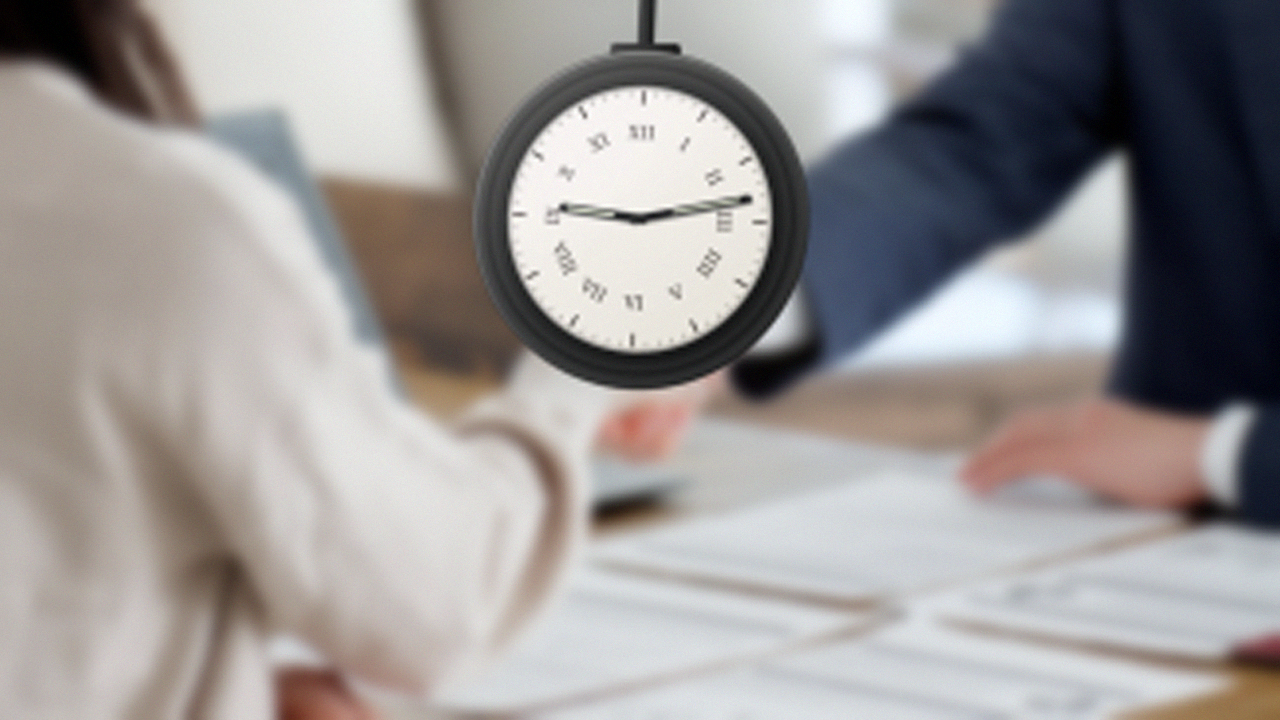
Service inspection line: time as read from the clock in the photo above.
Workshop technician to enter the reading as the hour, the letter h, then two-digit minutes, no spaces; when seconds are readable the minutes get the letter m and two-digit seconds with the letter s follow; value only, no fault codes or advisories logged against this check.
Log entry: 9h13
